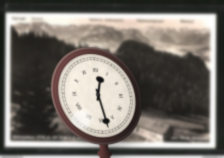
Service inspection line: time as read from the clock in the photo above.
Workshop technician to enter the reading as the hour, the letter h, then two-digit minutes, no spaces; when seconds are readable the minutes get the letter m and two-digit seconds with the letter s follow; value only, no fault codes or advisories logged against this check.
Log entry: 12h28
